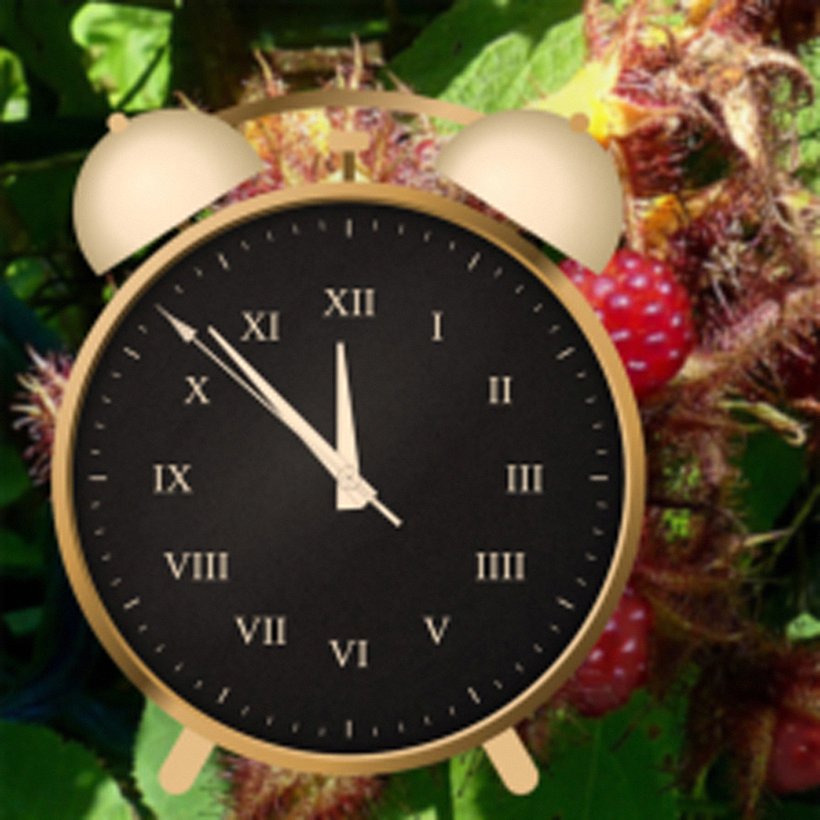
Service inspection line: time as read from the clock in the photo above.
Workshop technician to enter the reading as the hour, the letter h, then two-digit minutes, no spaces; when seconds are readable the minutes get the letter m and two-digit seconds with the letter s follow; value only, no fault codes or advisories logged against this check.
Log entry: 11h52m52s
